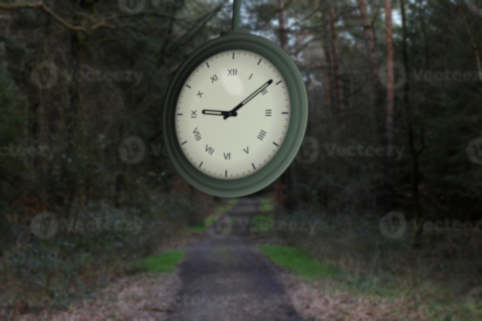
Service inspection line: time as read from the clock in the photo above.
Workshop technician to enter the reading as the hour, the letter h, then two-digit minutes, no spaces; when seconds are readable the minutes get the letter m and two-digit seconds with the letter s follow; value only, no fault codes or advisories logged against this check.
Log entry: 9h09
